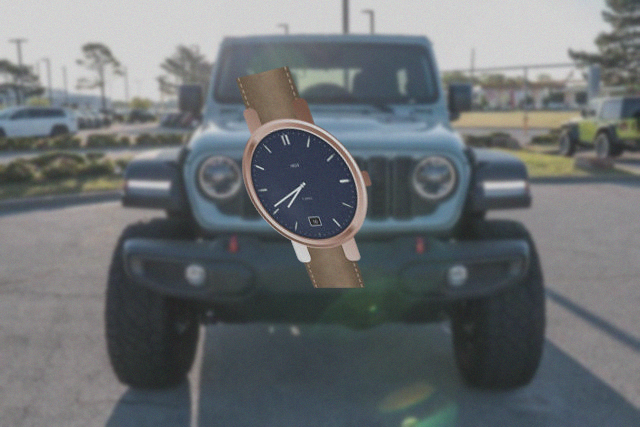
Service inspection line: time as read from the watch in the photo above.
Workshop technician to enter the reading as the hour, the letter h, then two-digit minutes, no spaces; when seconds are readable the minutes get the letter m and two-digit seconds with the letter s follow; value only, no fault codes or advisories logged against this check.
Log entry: 7h41
